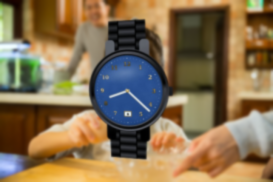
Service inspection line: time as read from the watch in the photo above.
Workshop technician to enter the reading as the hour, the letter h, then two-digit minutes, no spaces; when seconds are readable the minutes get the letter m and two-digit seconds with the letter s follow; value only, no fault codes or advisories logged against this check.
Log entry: 8h22
